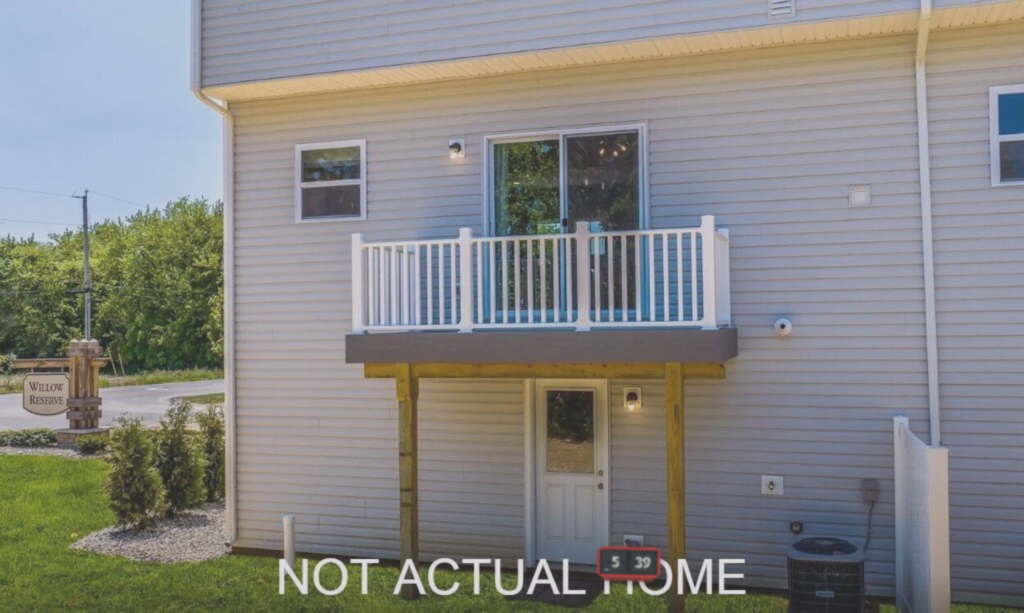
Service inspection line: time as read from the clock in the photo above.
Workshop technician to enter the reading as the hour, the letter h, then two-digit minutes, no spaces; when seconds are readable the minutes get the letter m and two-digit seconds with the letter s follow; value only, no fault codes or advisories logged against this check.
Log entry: 5h39
